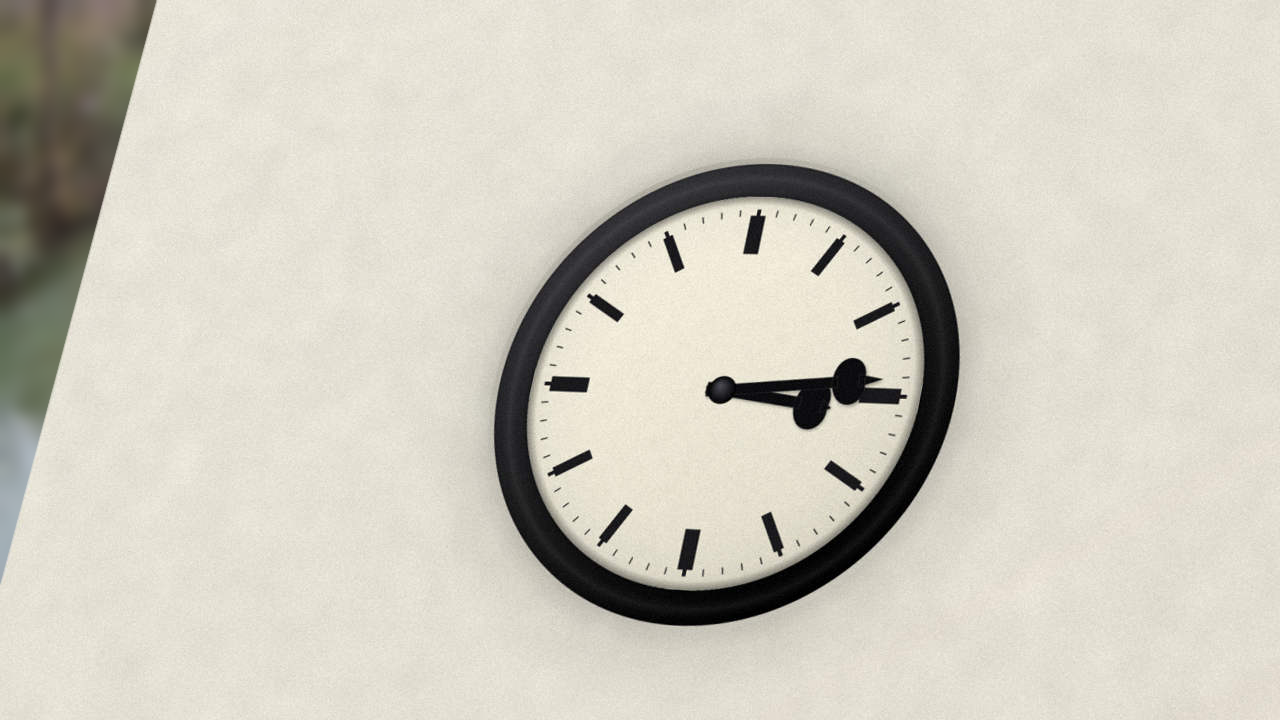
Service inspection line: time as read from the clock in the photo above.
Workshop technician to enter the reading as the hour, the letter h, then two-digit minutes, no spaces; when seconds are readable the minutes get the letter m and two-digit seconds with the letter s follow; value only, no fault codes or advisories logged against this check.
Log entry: 3h14
